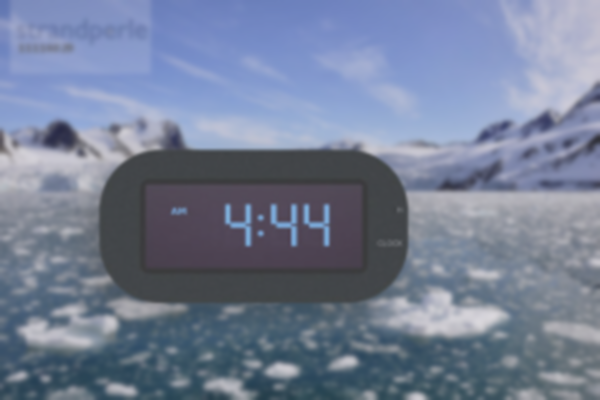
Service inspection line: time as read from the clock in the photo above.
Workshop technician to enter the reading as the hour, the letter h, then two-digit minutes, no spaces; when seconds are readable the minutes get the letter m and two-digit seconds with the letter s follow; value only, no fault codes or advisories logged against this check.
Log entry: 4h44
